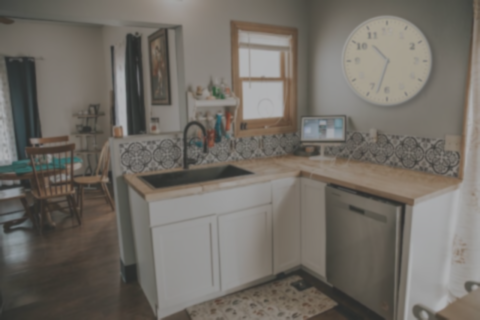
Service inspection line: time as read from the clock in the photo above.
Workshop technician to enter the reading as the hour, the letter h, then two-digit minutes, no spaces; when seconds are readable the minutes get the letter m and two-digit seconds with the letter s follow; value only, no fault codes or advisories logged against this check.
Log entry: 10h33
